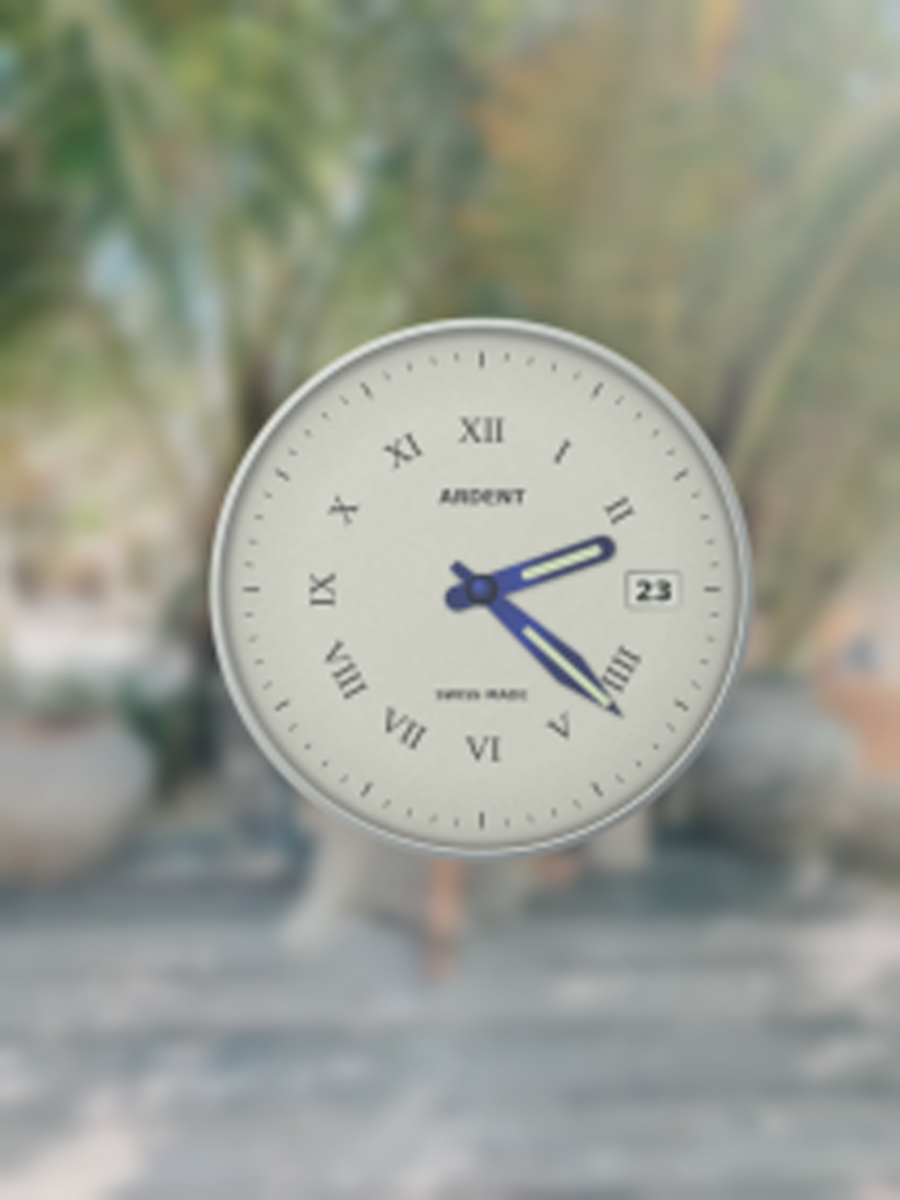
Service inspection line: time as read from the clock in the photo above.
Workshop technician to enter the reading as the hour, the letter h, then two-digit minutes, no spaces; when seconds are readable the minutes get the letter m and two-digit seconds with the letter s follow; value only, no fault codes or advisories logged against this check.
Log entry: 2h22
